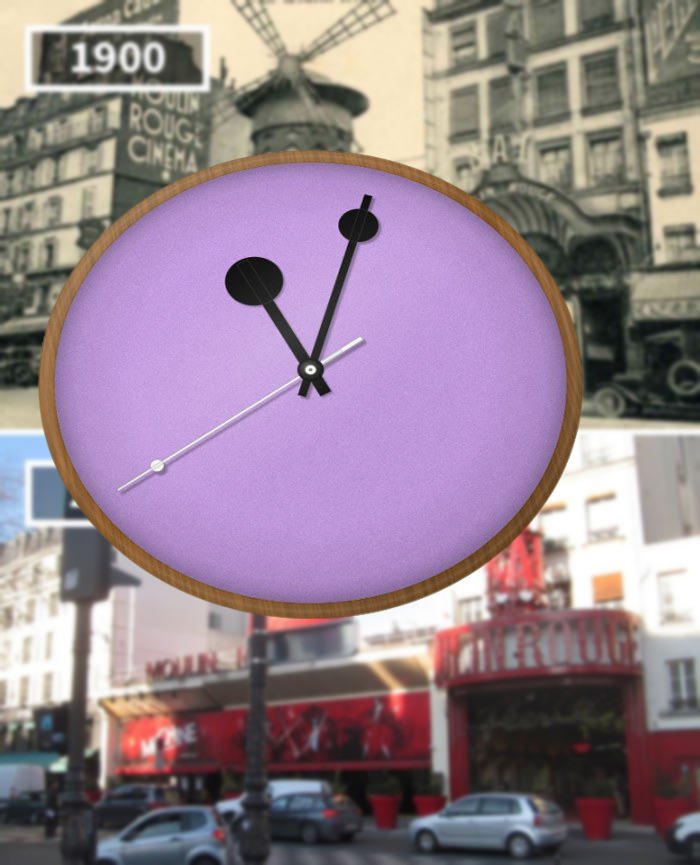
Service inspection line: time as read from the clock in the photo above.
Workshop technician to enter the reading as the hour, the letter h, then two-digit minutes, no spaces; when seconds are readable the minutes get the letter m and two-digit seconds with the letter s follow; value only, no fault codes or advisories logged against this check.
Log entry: 11h02m39s
